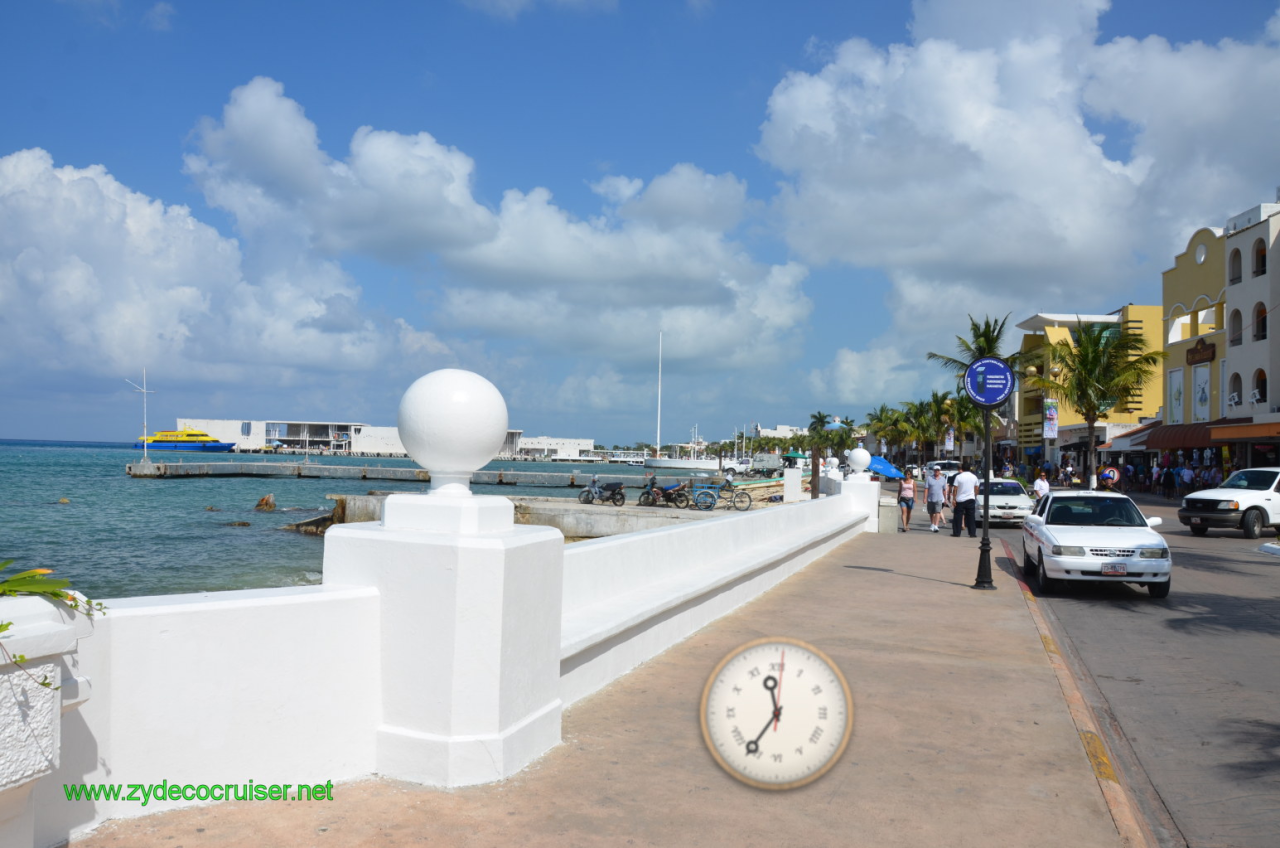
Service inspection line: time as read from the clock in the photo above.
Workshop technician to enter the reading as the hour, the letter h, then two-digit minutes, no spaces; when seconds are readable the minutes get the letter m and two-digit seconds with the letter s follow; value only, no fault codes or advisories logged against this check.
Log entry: 11h36m01s
